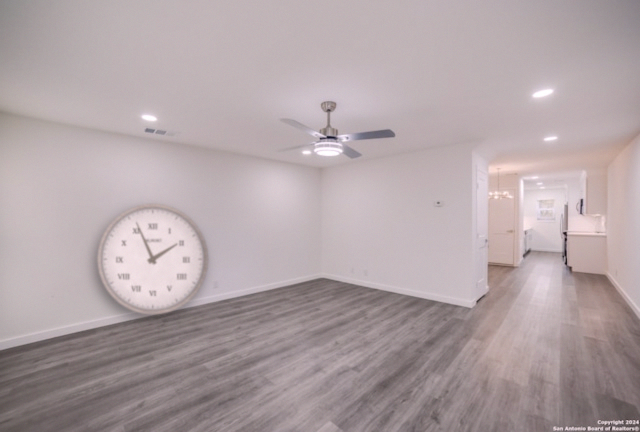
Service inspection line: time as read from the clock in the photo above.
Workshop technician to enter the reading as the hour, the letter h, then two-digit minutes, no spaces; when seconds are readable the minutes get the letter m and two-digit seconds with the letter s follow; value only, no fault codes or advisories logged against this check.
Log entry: 1h56
